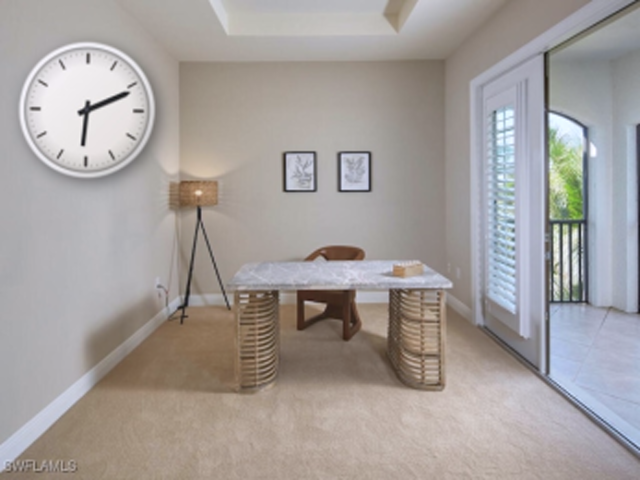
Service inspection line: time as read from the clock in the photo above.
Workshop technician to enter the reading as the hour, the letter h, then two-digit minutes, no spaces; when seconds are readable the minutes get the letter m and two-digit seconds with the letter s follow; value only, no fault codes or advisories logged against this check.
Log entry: 6h11
